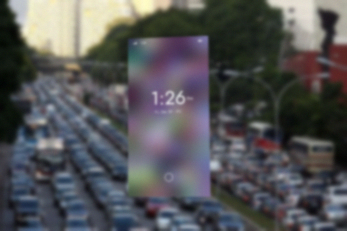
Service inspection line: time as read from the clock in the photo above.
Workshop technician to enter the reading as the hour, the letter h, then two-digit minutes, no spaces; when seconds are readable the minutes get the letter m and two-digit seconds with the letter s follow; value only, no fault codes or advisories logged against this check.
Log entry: 1h26
